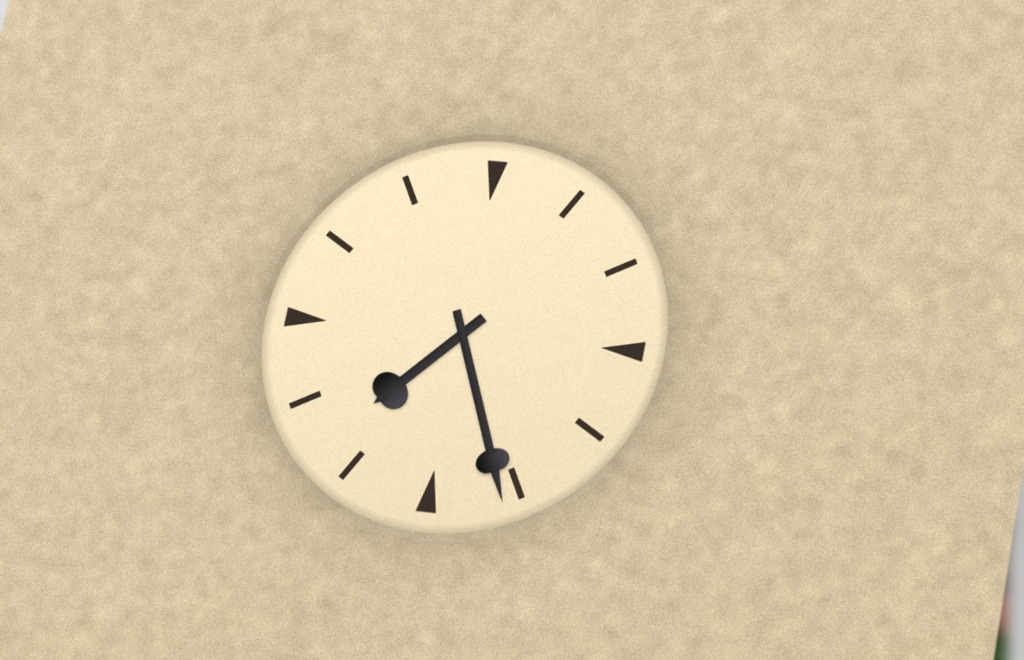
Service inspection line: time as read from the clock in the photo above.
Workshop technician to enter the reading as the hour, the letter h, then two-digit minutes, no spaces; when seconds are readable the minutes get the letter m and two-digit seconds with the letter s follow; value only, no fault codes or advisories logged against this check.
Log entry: 7h26
